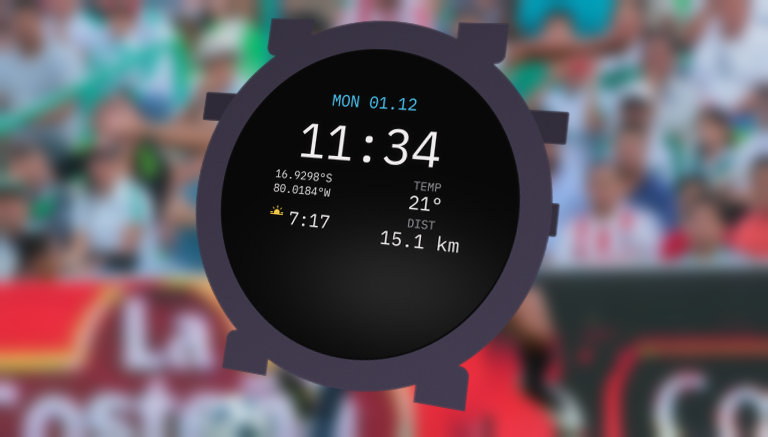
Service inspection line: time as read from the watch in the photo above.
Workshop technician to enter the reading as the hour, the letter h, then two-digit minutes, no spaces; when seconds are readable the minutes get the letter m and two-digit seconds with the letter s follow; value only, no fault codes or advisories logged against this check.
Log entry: 11h34
